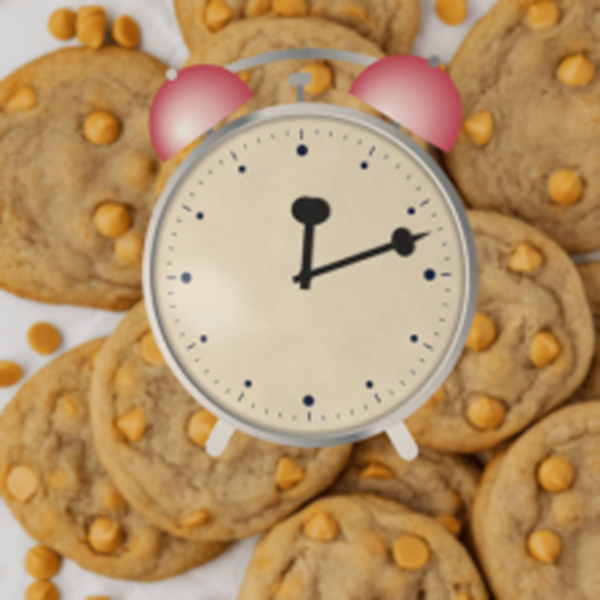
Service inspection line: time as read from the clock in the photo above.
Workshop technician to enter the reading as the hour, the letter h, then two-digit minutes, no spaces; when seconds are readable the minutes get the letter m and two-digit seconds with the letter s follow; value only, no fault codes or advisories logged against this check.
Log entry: 12h12
